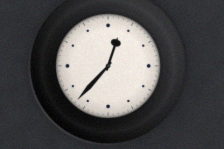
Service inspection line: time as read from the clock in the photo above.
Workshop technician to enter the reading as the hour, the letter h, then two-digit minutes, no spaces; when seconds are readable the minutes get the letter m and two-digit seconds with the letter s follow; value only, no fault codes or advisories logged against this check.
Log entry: 12h37
